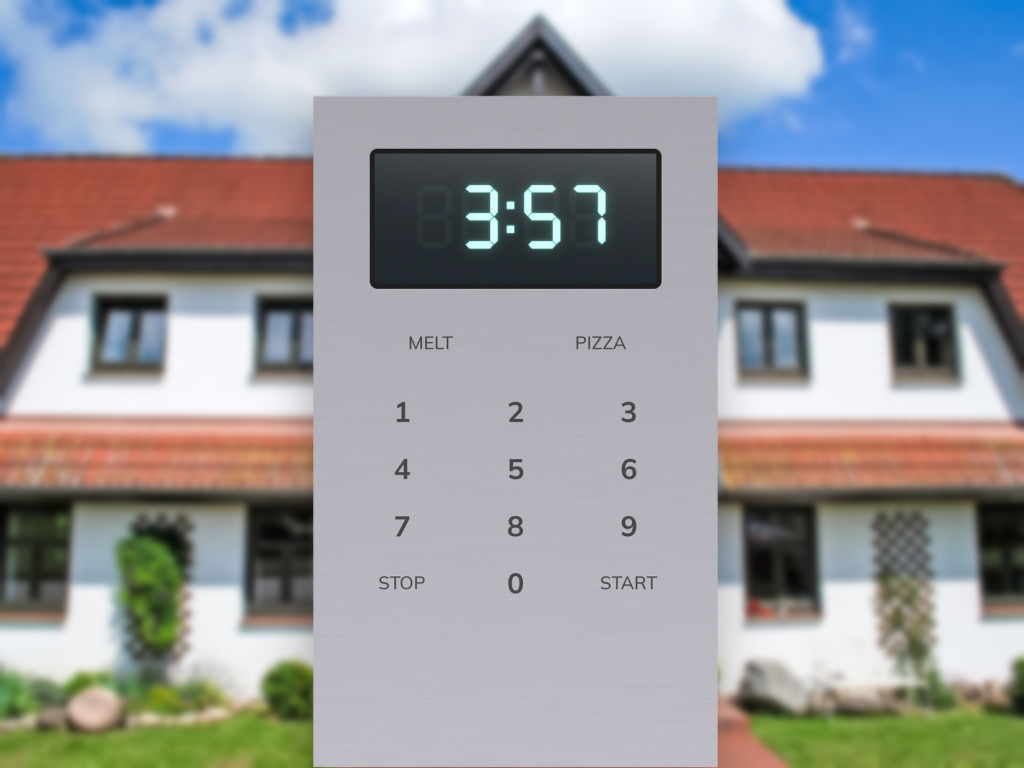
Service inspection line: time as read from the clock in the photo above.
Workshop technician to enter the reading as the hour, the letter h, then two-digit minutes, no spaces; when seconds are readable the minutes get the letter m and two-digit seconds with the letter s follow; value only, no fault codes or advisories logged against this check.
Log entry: 3h57
